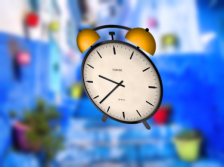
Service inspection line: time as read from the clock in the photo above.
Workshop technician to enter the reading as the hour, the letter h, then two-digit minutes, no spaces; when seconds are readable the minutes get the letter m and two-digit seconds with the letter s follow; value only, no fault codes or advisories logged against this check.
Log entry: 9h38
